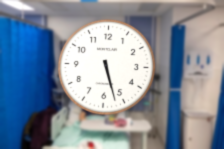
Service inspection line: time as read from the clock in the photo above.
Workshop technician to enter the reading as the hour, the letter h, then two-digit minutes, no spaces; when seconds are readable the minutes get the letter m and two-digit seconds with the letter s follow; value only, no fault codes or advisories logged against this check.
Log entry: 5h27
